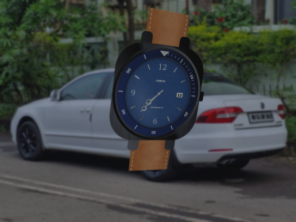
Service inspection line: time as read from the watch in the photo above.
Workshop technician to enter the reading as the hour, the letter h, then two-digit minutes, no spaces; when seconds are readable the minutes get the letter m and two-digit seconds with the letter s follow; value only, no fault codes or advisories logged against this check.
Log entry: 7h37
